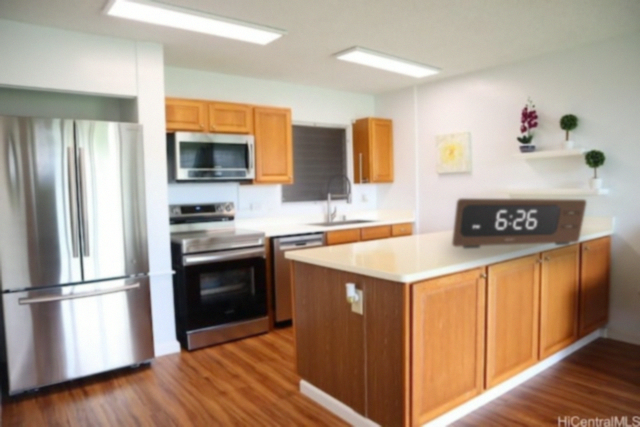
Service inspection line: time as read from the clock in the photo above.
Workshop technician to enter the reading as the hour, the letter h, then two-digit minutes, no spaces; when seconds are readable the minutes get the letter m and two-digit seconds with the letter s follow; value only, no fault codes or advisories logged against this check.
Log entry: 6h26
